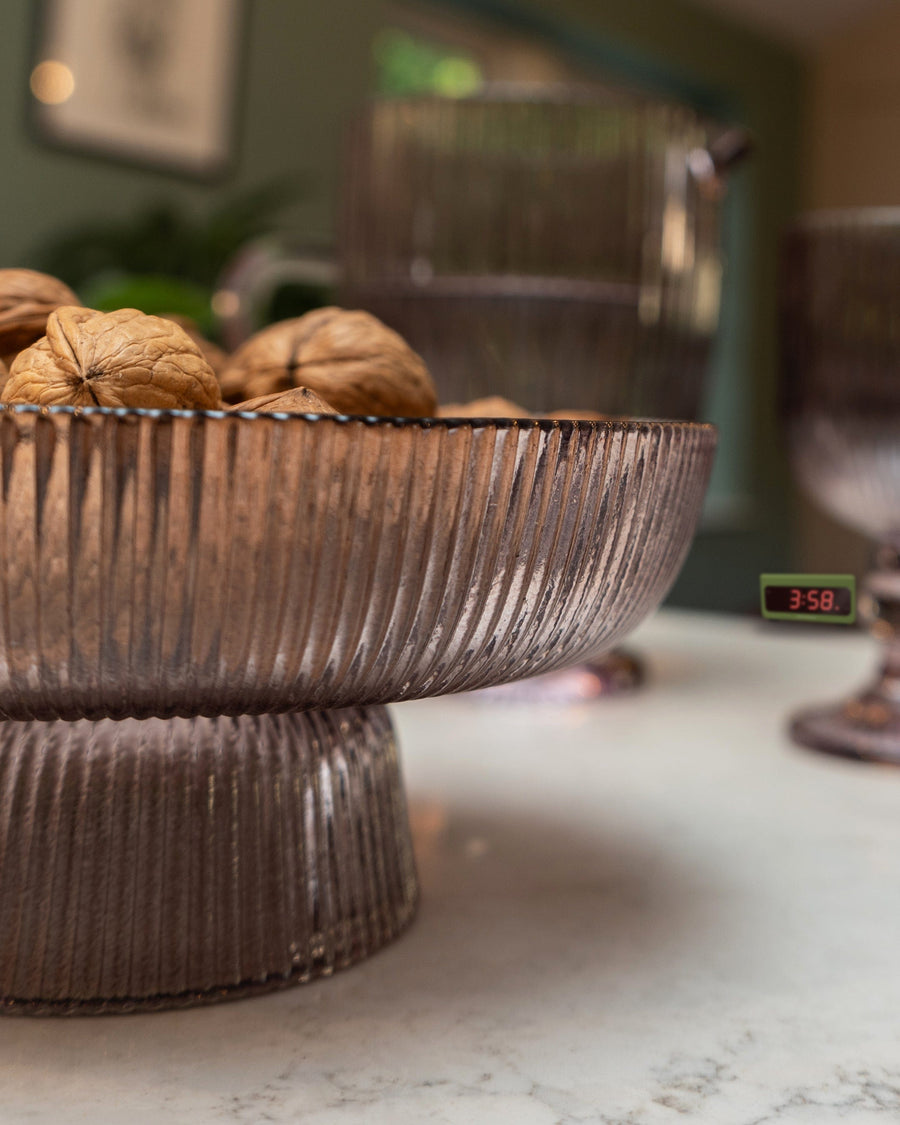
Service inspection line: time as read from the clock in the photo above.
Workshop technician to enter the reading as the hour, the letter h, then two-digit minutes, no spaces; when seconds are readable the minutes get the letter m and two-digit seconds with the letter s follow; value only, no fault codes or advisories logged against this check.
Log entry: 3h58
